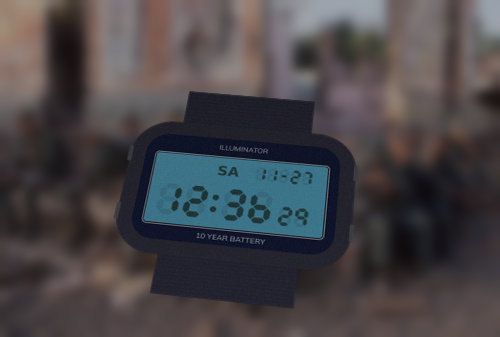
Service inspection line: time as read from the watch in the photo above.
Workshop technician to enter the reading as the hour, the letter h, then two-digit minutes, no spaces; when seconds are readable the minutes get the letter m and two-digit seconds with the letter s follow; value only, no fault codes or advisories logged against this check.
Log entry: 12h36m29s
